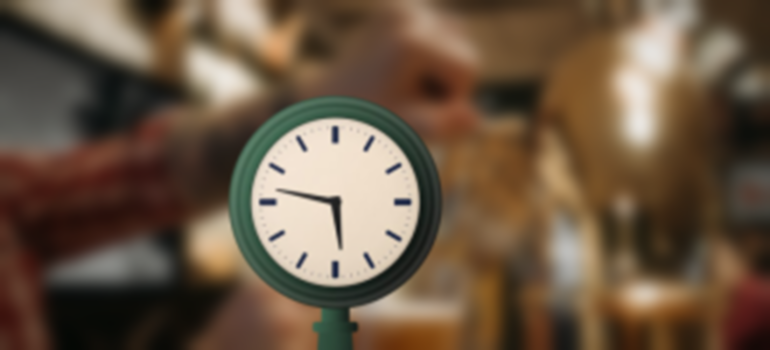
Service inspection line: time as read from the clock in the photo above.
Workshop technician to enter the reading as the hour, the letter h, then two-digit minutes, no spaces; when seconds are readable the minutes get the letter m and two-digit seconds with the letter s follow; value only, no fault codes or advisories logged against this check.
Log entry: 5h47
